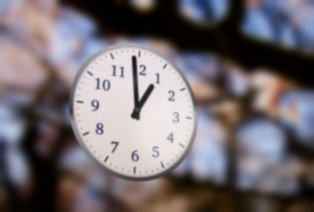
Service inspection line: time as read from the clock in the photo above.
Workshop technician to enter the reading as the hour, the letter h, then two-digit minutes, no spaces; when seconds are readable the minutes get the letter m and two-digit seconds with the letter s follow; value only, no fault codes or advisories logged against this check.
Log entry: 12h59
